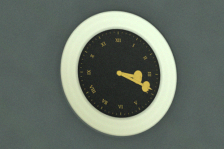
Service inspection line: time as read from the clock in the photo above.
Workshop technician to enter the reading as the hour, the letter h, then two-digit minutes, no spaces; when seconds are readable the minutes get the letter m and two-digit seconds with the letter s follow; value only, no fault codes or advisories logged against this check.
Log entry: 3h19
